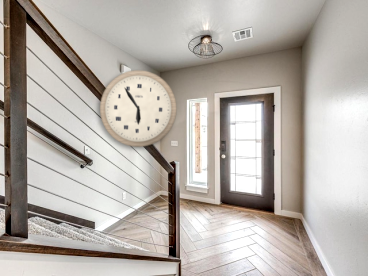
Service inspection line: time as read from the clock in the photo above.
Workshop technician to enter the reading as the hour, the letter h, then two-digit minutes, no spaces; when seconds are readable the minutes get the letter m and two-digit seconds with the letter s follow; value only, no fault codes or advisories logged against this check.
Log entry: 5h54
